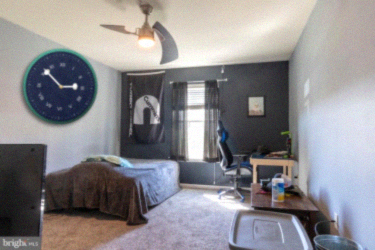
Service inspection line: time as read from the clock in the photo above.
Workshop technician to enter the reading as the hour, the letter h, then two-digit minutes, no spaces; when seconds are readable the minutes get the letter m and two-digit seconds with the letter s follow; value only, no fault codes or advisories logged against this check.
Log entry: 2h52
